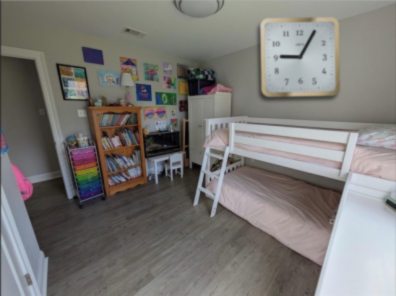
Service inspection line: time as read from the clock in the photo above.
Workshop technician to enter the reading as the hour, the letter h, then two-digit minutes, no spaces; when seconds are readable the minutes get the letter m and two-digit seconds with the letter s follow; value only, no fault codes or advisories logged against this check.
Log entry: 9h05
